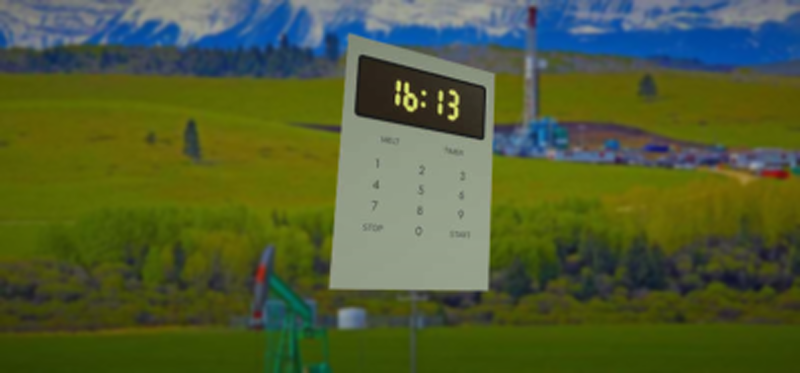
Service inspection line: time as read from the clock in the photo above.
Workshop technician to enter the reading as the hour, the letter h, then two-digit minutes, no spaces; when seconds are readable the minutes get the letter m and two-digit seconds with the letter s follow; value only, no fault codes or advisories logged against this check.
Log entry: 16h13
